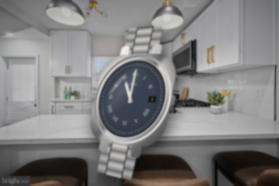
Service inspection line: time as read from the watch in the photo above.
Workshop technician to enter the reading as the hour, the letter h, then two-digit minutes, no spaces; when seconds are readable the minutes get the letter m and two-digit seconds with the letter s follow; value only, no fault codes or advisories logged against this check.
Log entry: 11h00
